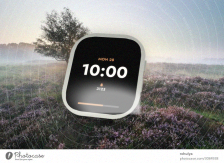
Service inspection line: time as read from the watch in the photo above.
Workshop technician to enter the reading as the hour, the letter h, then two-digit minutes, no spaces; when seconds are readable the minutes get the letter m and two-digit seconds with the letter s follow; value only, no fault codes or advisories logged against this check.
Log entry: 10h00
